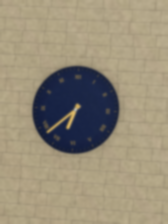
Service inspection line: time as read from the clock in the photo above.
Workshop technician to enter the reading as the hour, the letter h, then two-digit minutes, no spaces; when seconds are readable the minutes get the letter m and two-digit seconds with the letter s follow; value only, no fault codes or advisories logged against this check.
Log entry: 6h38
